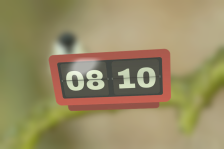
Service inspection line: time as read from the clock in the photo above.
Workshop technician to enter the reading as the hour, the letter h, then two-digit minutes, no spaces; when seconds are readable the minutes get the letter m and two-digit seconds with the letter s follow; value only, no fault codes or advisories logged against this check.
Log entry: 8h10
